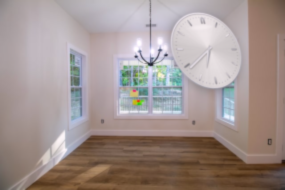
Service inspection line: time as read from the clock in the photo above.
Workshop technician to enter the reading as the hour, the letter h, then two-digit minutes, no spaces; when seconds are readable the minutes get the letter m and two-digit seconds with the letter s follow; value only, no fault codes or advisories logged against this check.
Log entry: 6h39
